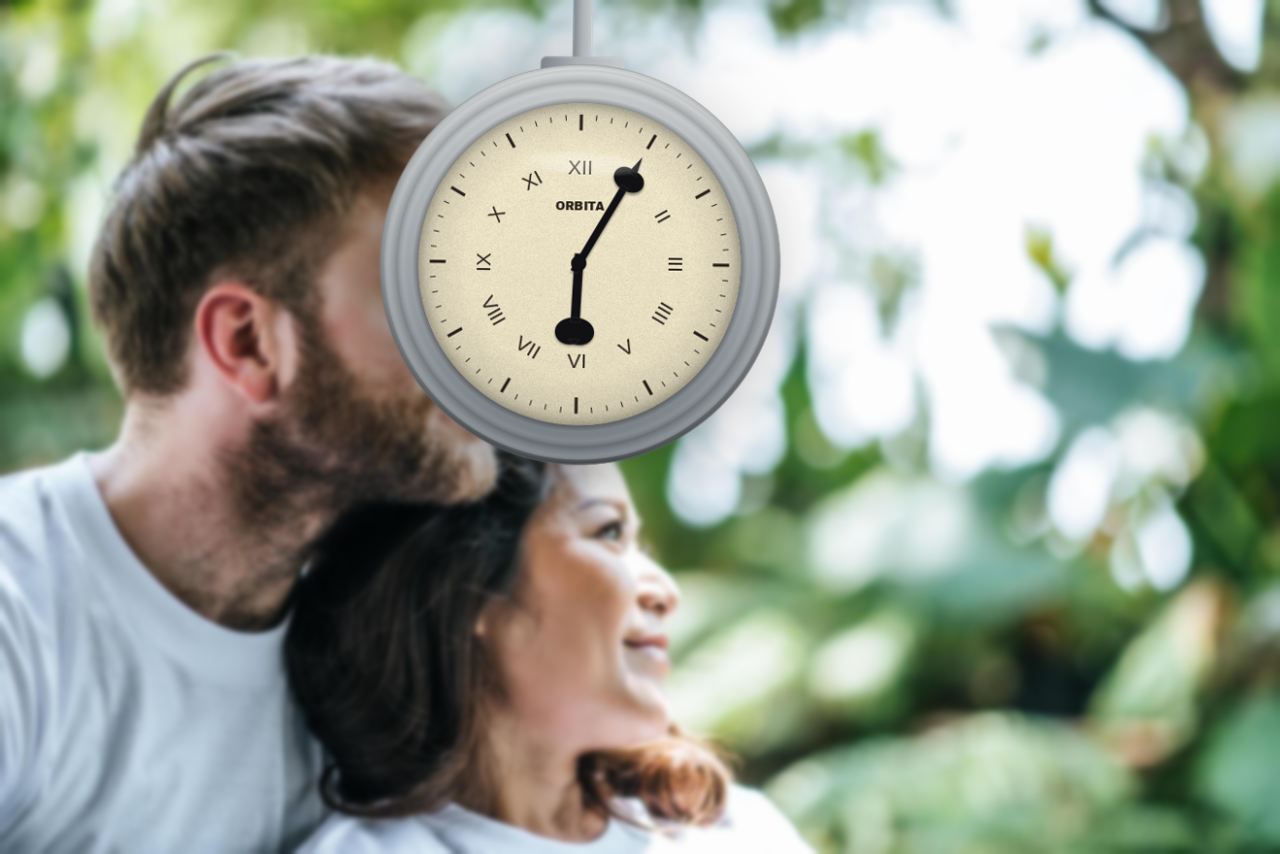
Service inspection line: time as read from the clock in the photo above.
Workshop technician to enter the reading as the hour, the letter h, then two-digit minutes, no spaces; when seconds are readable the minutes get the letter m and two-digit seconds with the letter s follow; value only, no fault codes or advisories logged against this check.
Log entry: 6h05
